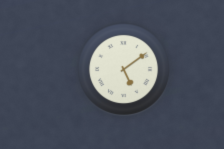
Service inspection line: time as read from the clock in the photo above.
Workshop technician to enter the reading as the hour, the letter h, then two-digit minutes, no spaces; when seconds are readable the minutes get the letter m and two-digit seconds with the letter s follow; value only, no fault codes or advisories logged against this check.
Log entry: 5h09
